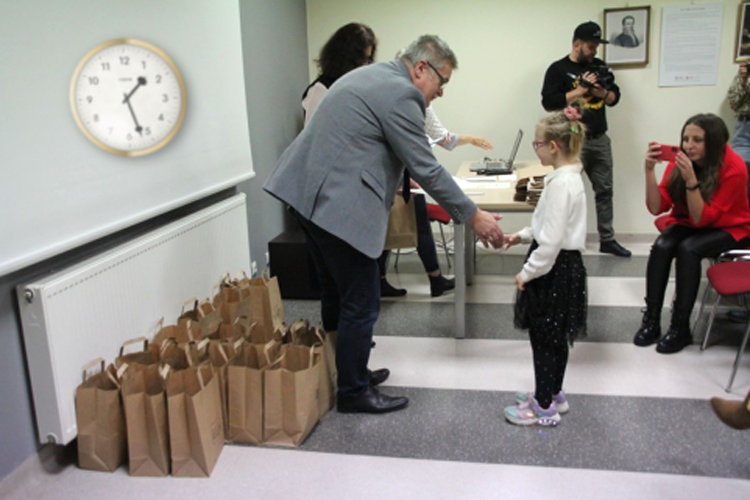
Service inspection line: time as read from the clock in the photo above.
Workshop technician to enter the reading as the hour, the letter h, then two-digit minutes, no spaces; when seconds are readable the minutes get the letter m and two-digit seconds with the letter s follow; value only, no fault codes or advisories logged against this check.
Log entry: 1h27
